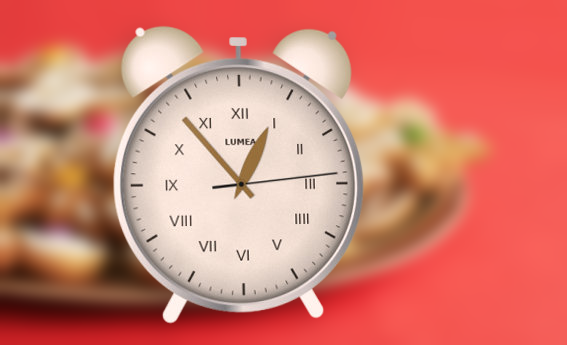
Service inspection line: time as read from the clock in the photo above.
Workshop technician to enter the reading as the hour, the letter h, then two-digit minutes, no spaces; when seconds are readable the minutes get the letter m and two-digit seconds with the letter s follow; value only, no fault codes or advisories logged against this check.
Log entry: 12h53m14s
